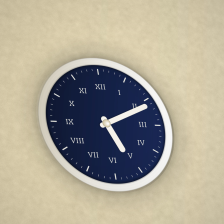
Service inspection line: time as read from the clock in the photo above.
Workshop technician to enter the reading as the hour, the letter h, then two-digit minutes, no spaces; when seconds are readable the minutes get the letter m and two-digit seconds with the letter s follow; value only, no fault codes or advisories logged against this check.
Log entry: 5h11
